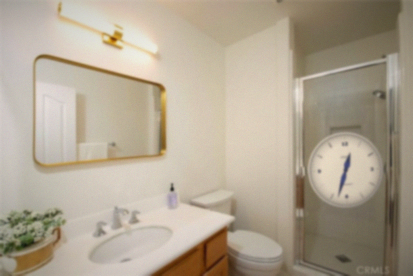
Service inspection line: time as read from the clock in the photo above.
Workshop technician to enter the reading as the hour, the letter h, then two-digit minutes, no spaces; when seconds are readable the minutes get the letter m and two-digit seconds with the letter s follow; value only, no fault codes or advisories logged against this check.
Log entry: 12h33
